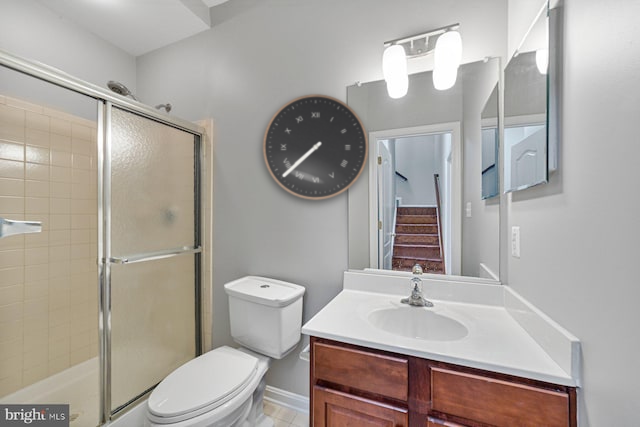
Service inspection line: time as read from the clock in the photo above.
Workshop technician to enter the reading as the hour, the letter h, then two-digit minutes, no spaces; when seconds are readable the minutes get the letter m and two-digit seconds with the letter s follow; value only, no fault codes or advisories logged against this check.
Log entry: 7h38
